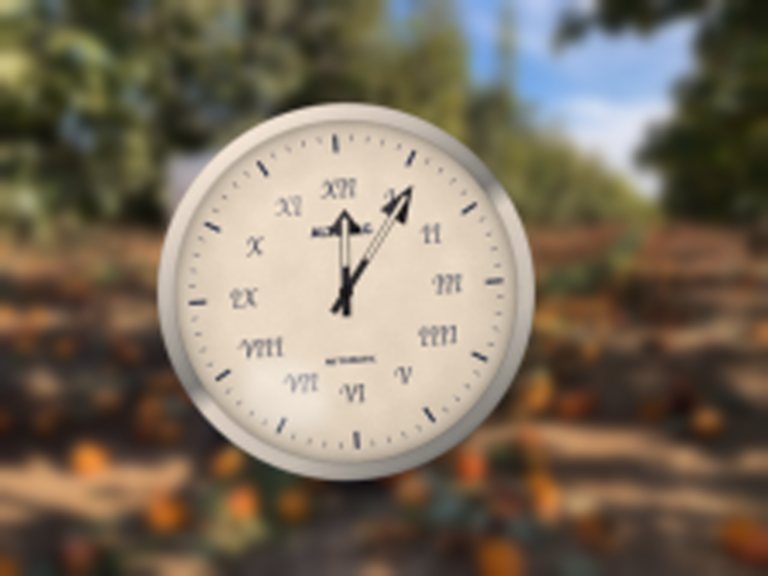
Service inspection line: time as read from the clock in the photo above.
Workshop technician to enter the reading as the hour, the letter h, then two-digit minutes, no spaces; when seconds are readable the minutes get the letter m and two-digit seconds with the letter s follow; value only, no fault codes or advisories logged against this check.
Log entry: 12h06
